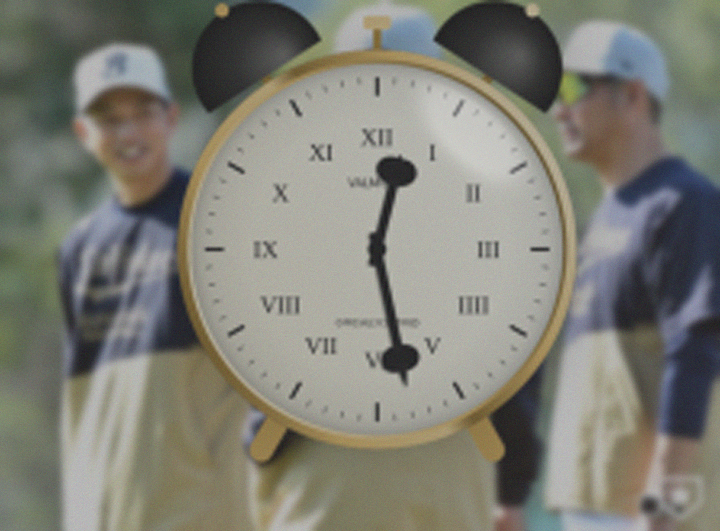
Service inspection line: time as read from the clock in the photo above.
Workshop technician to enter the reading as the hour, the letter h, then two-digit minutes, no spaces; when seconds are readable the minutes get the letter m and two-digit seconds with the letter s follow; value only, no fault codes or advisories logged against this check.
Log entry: 12h28
